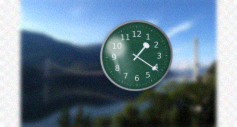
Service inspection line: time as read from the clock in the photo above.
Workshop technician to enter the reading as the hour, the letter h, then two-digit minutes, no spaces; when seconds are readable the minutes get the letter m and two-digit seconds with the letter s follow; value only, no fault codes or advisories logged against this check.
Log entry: 1h21
